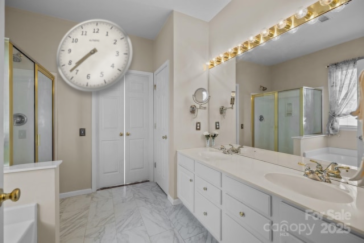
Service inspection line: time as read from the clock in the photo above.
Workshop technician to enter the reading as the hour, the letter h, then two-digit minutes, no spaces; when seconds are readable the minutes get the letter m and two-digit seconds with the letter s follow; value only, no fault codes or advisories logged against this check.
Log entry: 7h37
